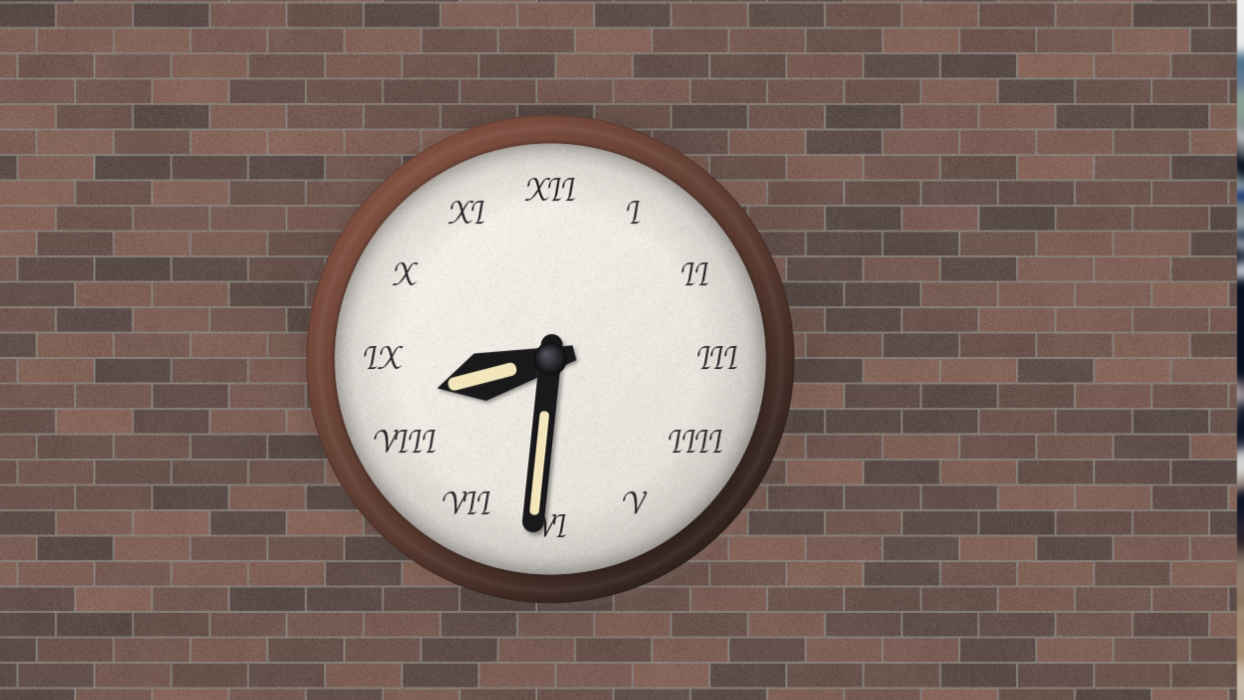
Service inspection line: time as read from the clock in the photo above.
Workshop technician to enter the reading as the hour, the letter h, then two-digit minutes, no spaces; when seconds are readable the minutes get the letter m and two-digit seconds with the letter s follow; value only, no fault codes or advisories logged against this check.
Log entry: 8h31
